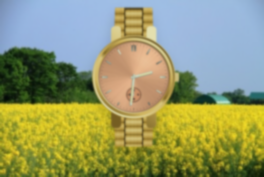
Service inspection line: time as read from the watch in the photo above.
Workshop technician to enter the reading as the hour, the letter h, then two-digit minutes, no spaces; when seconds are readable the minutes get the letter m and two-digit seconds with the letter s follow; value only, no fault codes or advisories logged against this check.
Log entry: 2h31
